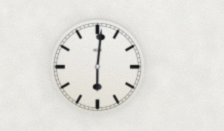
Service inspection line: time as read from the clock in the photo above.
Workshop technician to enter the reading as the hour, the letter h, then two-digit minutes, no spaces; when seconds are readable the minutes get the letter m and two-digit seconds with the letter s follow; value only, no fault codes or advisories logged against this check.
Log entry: 6h01
